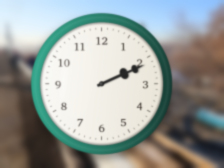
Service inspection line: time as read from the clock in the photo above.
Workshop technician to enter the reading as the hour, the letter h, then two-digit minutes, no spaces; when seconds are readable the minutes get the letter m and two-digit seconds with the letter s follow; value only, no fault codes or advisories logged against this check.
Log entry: 2h11
